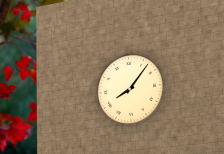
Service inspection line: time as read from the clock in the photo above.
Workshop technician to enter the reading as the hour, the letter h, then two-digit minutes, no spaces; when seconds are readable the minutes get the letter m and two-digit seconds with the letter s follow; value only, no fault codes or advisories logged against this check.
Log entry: 8h07
